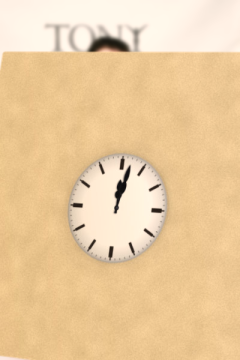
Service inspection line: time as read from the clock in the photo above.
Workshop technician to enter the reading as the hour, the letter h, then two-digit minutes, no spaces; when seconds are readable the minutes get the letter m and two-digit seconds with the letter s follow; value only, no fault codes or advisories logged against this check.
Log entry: 12h02
